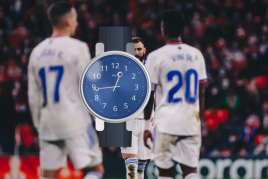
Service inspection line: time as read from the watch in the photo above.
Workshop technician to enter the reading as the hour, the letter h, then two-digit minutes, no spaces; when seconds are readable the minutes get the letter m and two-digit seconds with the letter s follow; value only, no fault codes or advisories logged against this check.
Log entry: 12h44
